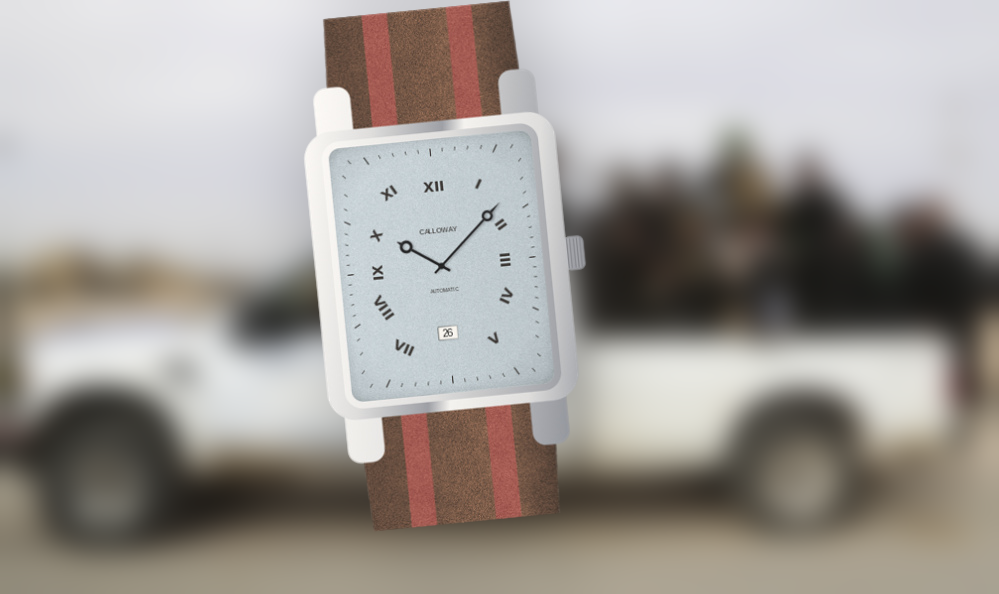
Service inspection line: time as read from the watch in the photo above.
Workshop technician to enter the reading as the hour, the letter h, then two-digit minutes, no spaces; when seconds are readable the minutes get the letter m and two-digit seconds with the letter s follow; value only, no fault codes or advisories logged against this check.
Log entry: 10h08
